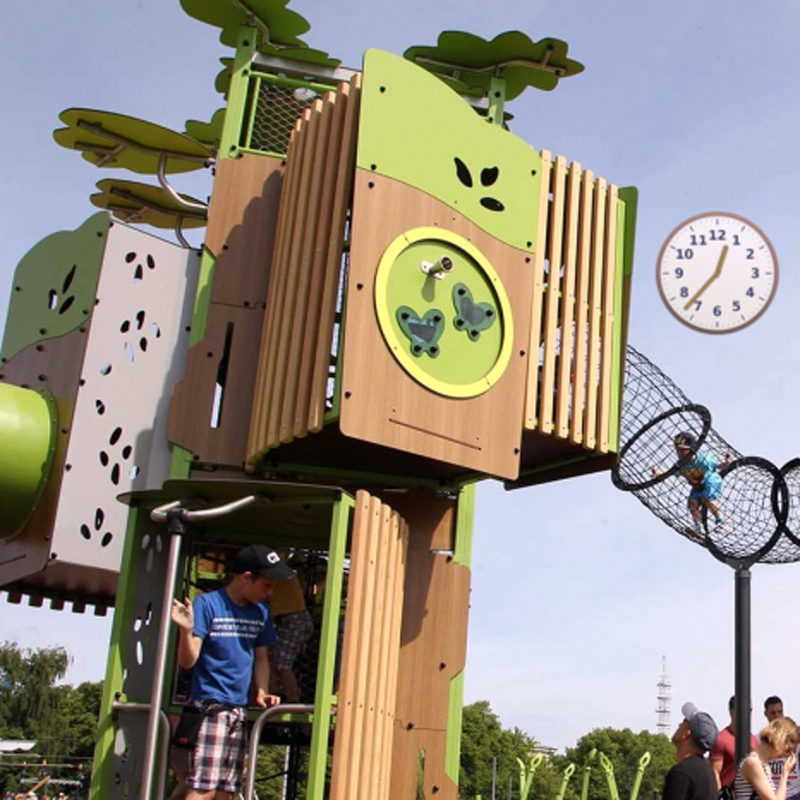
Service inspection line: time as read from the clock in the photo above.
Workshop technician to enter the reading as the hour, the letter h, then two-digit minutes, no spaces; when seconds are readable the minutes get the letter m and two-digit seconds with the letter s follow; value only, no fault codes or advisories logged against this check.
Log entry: 12h37
